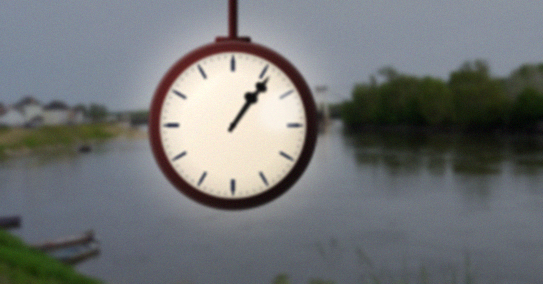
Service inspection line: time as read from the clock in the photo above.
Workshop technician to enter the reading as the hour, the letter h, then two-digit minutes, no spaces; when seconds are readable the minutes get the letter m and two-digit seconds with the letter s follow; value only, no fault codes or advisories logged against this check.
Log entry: 1h06
